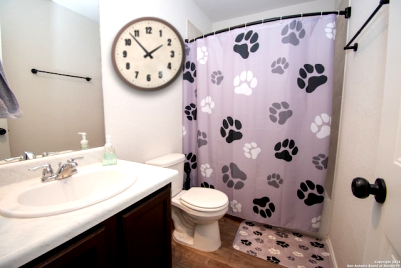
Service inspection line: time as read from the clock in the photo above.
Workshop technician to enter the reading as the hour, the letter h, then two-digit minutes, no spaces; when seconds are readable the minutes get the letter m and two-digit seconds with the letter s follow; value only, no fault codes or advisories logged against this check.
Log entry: 1h53
